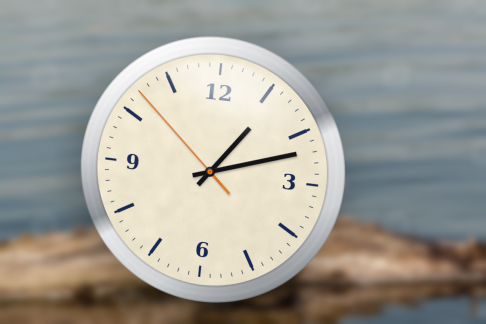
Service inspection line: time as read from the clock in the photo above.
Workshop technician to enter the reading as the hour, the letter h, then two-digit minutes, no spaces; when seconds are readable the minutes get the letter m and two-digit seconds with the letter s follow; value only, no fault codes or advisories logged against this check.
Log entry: 1h11m52s
